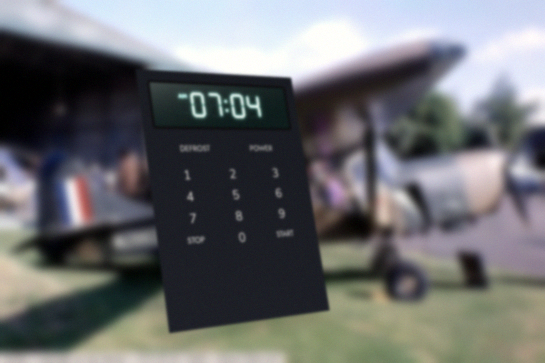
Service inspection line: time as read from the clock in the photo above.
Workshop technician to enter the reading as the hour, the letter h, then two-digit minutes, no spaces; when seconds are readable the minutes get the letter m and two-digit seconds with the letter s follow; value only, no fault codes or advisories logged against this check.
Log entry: 7h04
